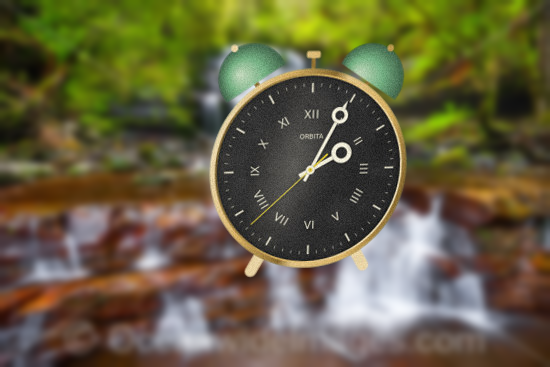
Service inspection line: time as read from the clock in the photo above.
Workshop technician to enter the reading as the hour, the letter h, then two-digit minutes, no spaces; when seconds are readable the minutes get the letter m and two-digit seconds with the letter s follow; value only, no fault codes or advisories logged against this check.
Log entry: 2h04m38s
